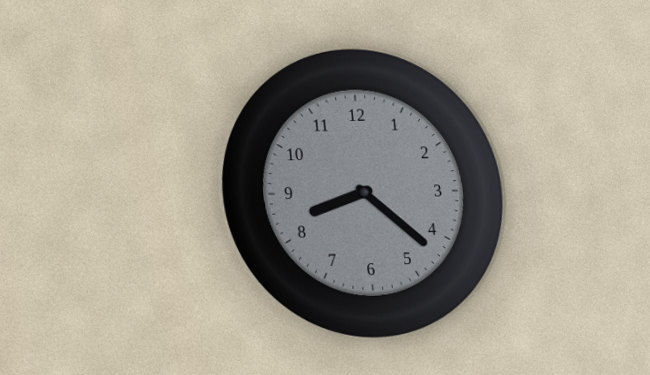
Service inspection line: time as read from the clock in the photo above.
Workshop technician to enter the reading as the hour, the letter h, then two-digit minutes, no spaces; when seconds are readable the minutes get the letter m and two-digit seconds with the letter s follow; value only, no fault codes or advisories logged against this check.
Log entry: 8h22
